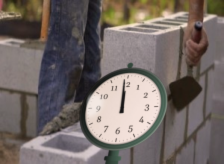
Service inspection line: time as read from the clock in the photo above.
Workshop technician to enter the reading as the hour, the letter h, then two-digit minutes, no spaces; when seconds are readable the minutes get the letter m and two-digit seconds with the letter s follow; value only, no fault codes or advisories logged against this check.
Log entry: 11h59
